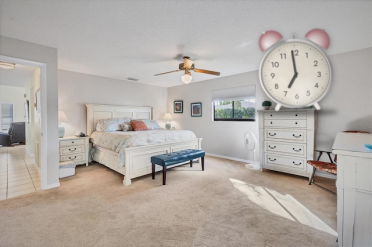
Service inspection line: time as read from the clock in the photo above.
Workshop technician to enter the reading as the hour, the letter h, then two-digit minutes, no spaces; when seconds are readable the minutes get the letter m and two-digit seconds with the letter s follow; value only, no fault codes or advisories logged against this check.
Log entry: 6h59
